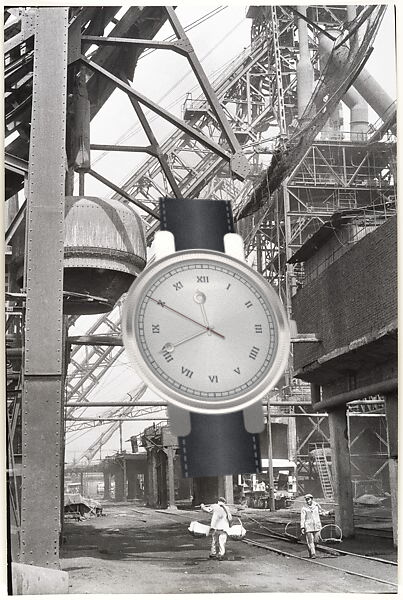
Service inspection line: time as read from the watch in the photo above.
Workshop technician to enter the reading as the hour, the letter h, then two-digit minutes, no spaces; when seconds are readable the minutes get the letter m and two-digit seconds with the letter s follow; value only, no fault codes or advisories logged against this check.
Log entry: 11h40m50s
